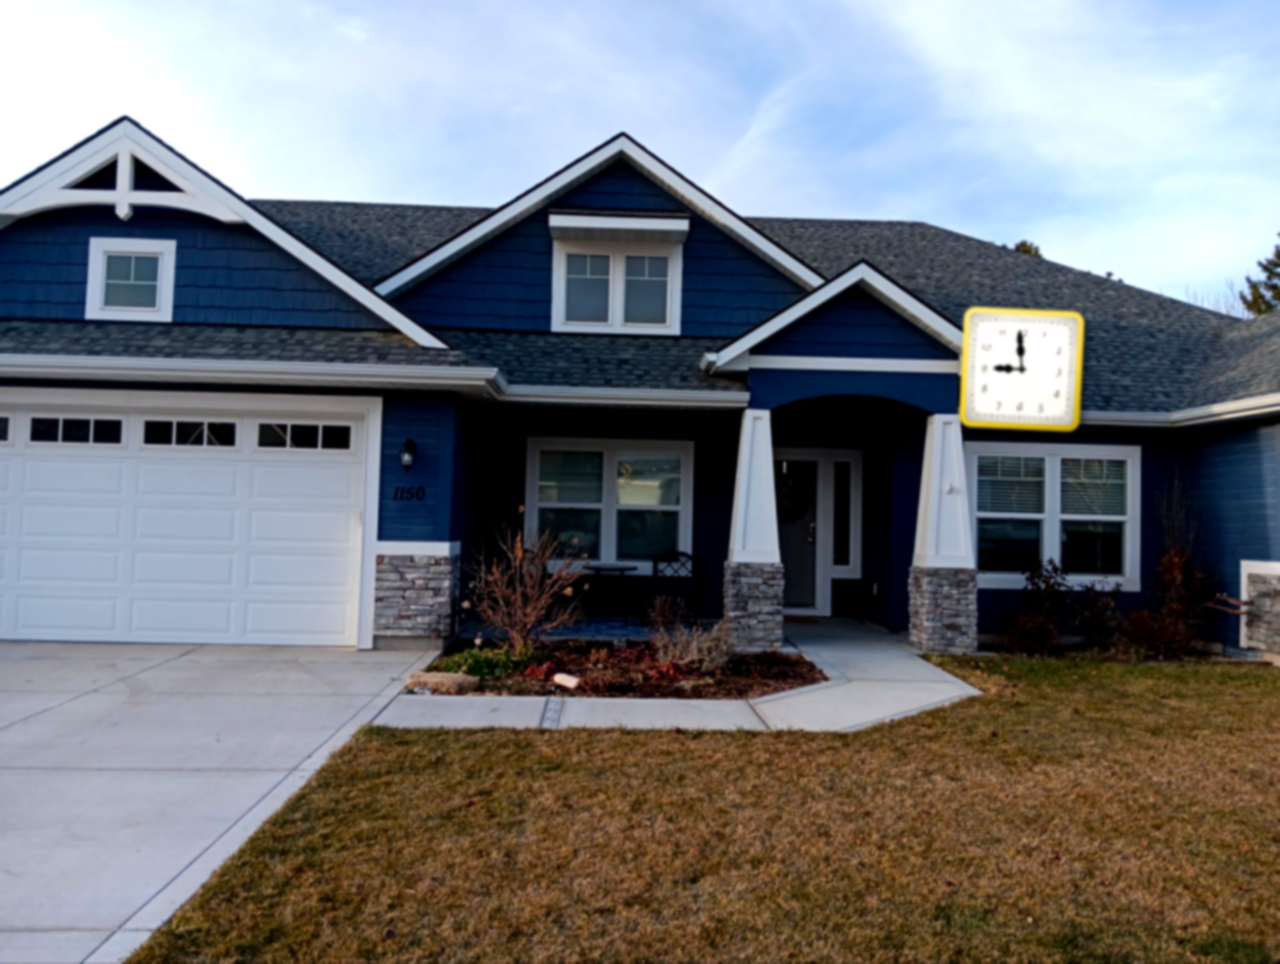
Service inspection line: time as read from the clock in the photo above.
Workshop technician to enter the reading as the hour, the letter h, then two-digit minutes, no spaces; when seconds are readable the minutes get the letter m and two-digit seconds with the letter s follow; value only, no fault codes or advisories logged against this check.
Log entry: 8h59
